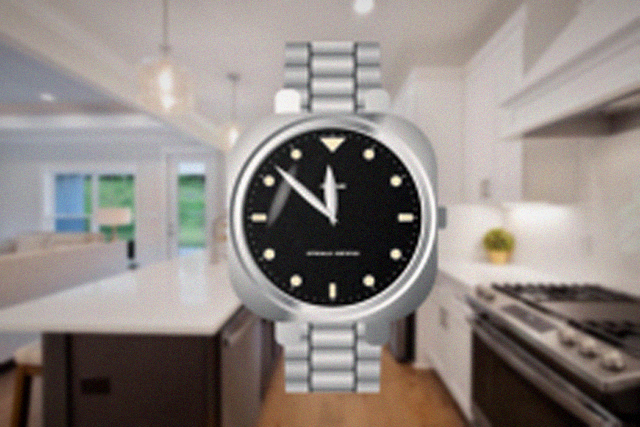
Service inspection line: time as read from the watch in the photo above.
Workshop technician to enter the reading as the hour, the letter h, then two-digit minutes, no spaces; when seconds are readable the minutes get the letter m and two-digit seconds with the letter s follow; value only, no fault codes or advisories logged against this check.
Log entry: 11h52
